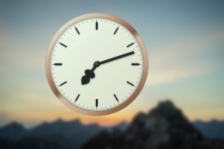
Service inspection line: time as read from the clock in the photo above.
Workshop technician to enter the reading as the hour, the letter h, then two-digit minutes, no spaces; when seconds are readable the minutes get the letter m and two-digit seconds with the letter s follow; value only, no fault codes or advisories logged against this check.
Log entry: 7h12
